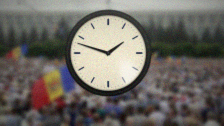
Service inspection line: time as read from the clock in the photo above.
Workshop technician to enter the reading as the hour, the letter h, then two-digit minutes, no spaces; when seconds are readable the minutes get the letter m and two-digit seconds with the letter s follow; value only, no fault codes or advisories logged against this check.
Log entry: 1h48
